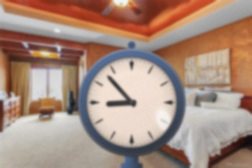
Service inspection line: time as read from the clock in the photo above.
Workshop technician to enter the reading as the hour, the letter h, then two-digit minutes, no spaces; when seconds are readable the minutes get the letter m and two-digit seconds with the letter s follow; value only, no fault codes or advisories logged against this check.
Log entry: 8h53
